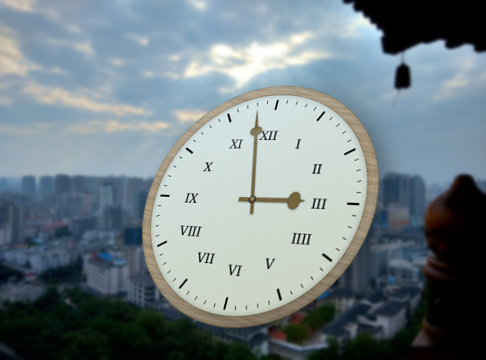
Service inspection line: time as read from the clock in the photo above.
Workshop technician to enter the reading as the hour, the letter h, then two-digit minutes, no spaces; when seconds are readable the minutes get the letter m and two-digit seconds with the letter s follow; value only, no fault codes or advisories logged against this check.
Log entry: 2h58
